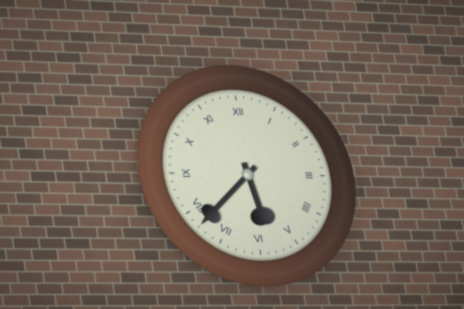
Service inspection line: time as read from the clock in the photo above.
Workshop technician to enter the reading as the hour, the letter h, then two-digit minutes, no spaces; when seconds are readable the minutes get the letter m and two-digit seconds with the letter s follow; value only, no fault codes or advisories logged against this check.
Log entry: 5h38
